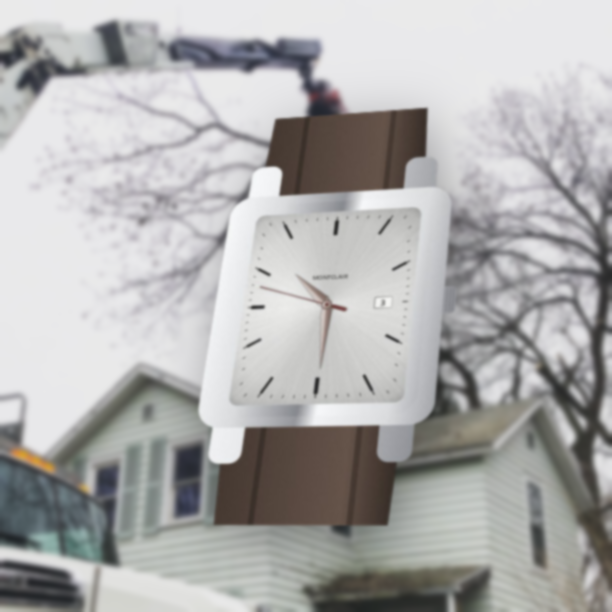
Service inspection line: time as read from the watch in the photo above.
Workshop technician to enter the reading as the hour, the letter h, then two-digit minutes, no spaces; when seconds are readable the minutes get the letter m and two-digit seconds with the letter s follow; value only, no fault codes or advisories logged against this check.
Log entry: 10h29m48s
